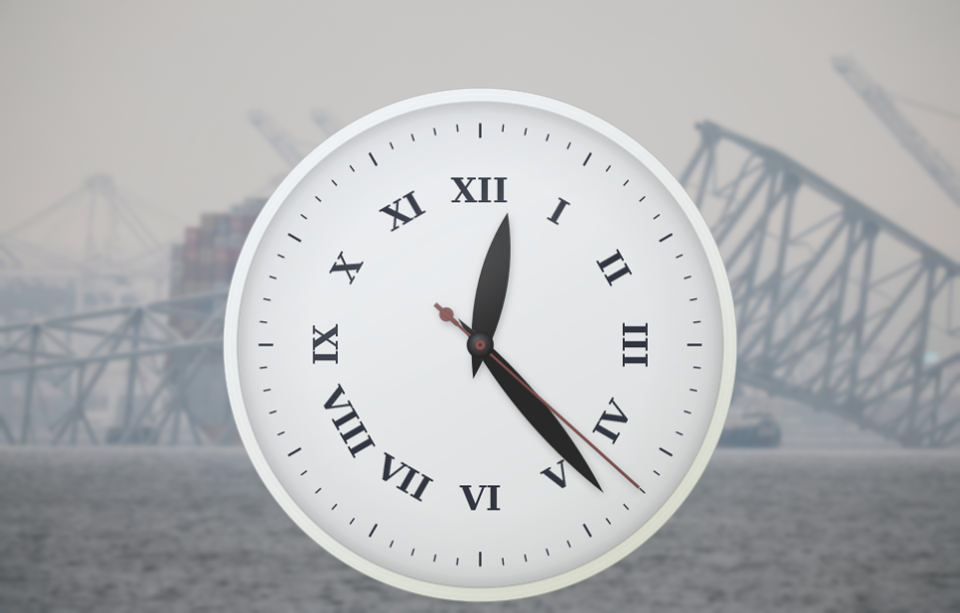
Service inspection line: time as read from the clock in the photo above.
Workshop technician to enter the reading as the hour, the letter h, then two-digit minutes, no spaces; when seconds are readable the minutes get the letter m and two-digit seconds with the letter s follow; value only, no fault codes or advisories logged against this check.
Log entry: 12h23m22s
